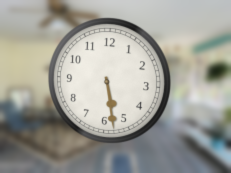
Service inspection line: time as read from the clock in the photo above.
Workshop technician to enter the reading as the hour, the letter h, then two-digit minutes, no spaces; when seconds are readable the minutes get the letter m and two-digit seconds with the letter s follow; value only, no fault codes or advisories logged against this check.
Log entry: 5h28
